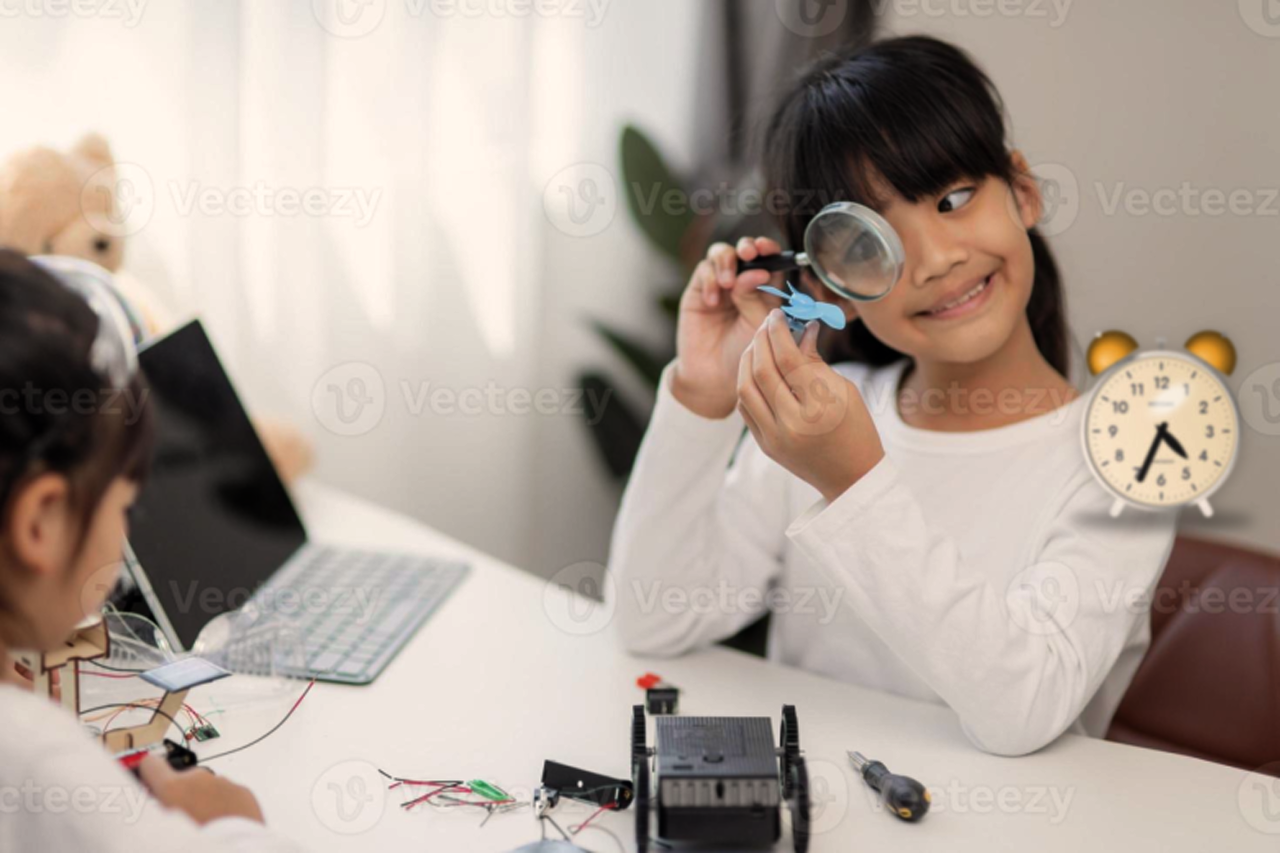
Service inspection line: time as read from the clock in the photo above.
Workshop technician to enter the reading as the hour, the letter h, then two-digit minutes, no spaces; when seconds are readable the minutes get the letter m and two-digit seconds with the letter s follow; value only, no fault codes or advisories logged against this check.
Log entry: 4h34
